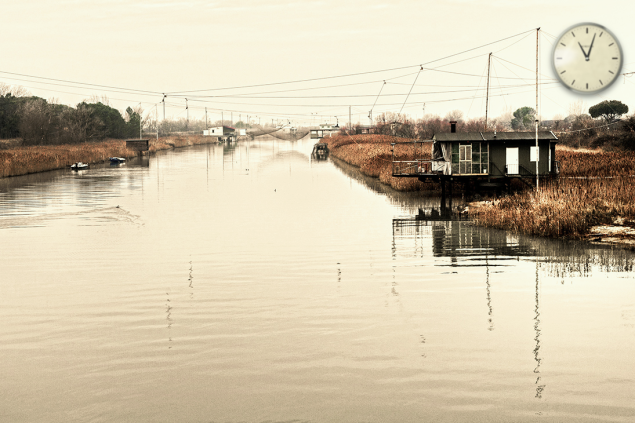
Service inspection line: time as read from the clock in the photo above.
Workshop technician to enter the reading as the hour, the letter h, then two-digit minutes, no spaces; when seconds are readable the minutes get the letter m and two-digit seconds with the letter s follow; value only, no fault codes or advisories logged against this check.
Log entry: 11h03
